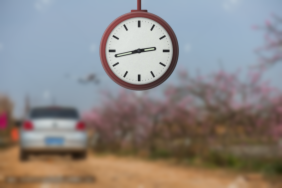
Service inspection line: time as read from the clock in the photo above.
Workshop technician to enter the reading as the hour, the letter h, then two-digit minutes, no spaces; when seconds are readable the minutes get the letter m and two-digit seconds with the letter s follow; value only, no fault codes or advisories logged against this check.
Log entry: 2h43
